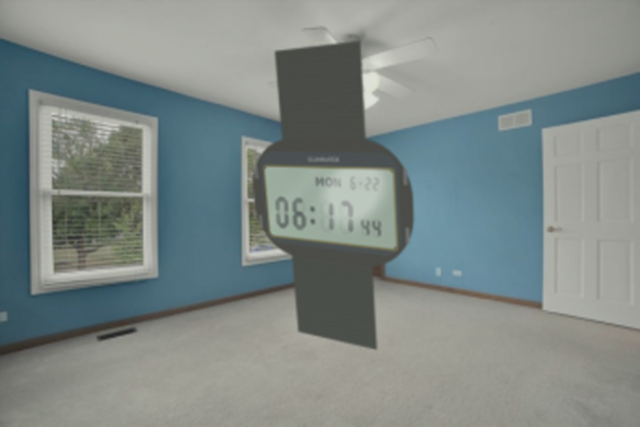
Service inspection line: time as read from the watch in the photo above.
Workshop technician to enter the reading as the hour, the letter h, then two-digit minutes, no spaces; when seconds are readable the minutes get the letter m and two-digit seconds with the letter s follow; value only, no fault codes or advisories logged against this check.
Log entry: 6h17m44s
